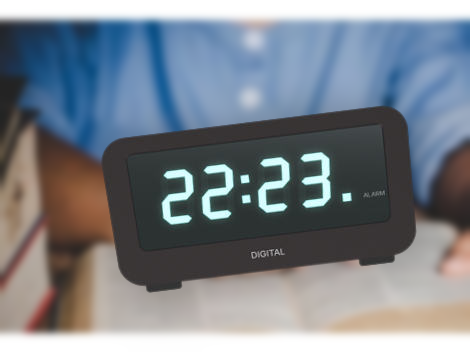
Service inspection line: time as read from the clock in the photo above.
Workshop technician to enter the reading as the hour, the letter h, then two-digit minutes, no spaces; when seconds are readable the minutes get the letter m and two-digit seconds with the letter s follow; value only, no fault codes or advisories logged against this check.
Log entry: 22h23
